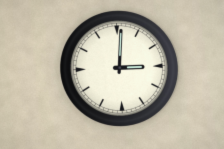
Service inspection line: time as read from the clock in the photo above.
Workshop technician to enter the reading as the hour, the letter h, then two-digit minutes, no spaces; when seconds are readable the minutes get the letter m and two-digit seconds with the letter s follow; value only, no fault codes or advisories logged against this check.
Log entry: 3h01
